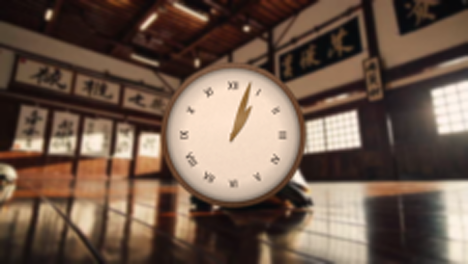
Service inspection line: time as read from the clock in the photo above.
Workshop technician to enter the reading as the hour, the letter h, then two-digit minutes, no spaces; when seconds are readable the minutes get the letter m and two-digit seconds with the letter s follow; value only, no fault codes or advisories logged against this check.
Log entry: 1h03
